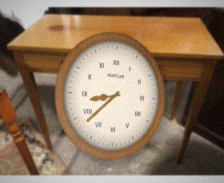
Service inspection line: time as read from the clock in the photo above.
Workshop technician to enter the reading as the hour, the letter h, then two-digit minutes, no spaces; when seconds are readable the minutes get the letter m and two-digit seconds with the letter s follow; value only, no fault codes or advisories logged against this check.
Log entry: 8h38
